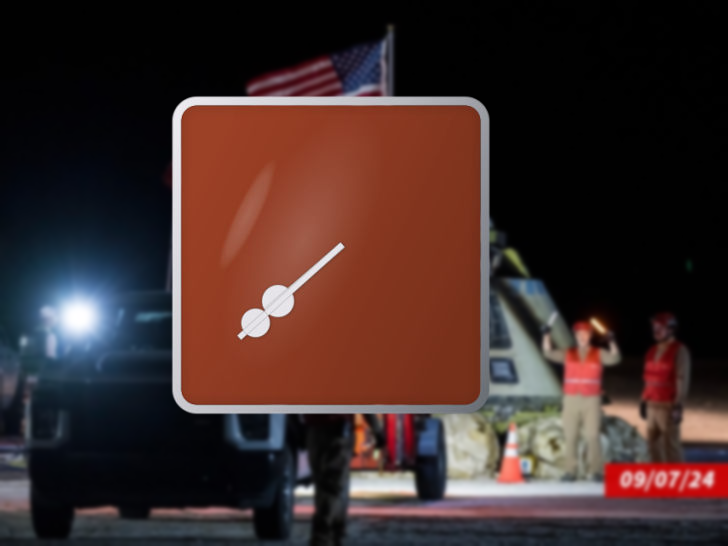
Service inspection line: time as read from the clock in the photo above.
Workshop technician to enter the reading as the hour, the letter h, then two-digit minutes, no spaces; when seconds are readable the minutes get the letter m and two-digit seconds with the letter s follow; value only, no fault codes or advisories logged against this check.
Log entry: 7h38
